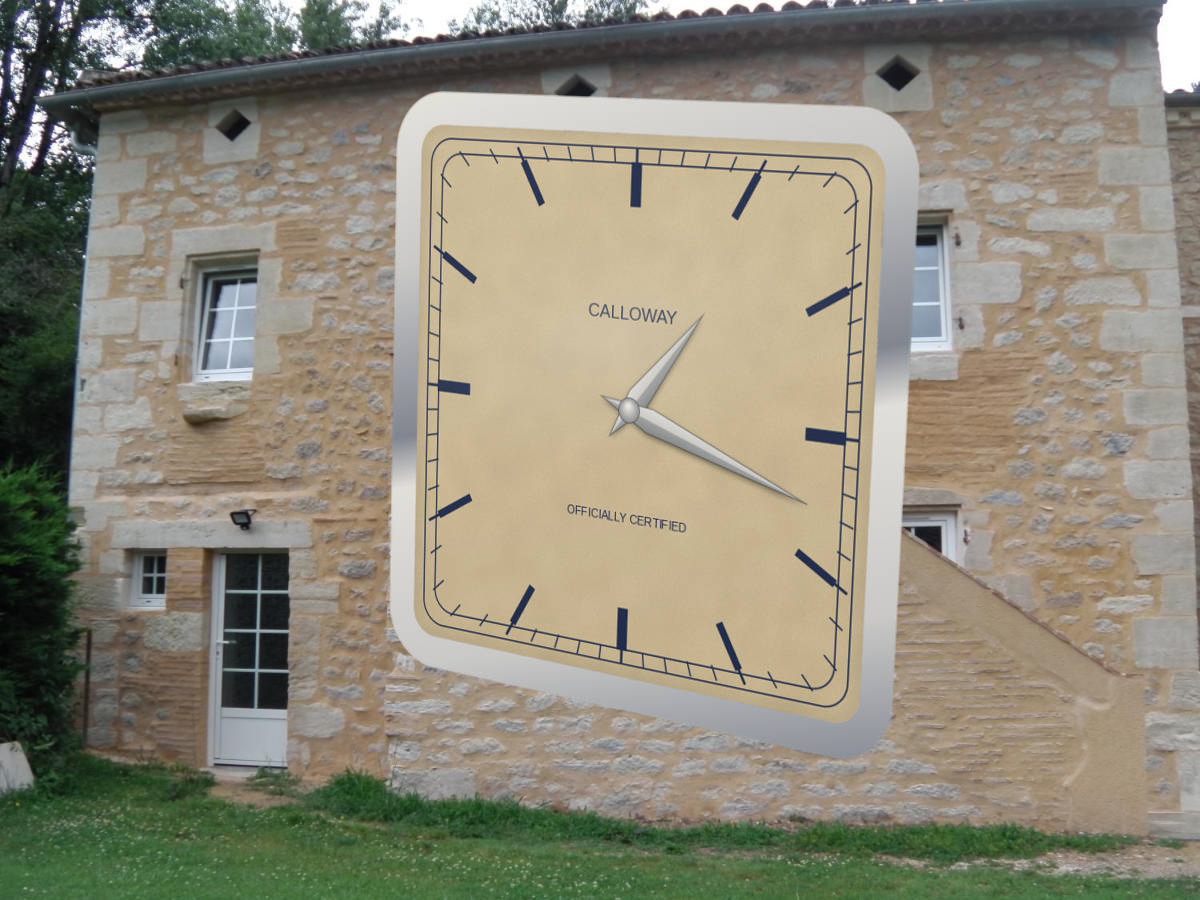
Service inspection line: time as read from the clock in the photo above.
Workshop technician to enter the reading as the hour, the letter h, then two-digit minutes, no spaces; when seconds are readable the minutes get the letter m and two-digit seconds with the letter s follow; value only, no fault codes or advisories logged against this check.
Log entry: 1h18
